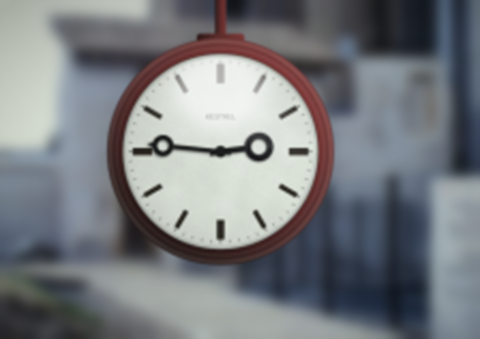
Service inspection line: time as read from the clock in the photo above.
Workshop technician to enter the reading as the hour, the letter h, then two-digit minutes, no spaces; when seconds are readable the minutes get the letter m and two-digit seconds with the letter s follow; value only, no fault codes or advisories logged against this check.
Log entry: 2h46
